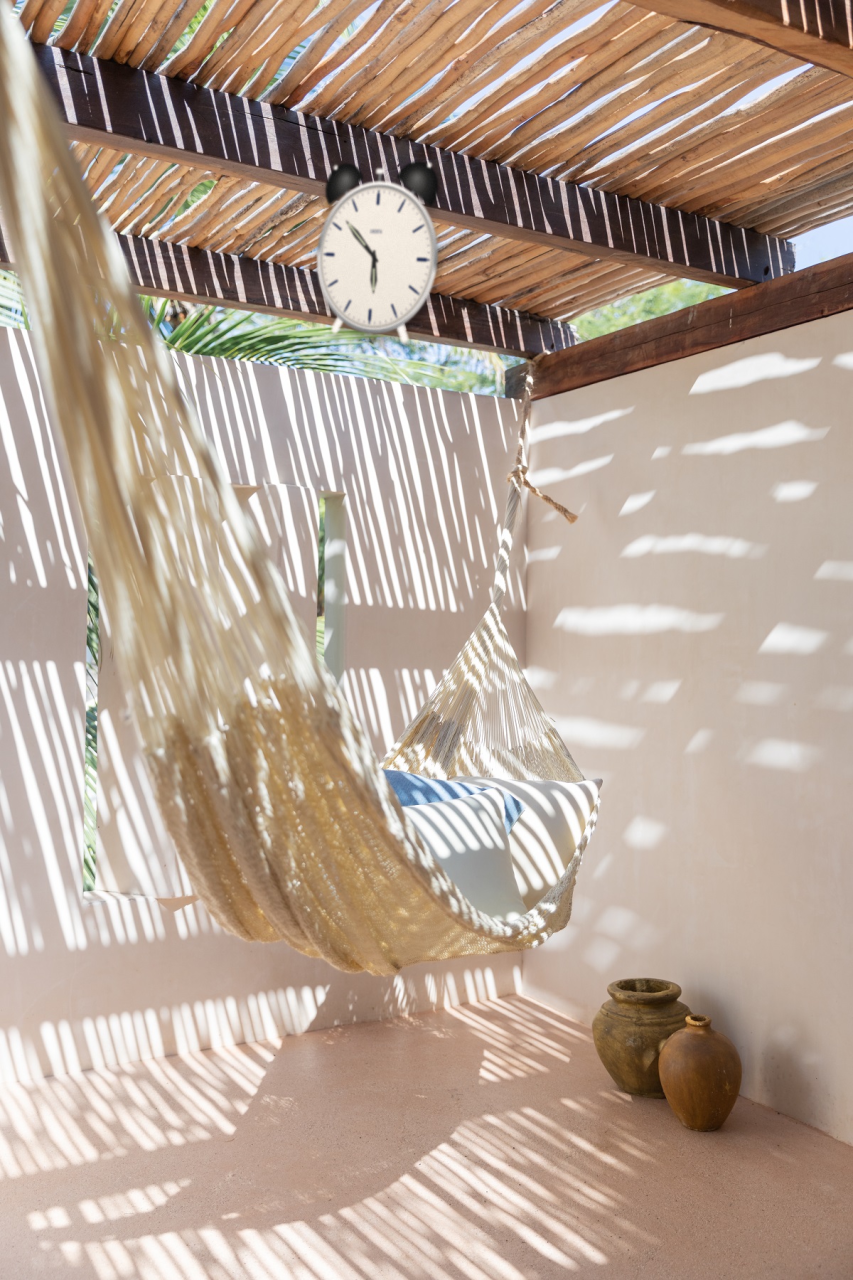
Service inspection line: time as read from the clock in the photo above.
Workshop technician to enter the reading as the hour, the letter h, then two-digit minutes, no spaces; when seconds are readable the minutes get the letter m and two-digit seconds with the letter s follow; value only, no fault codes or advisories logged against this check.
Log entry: 5h52
